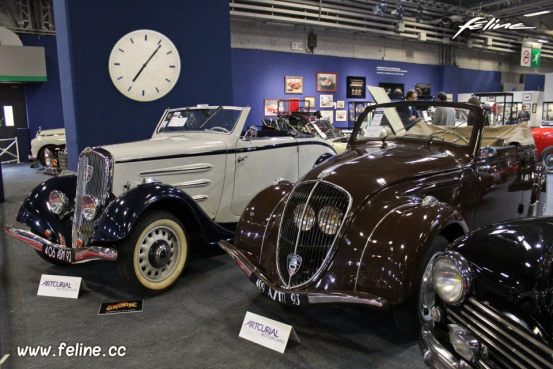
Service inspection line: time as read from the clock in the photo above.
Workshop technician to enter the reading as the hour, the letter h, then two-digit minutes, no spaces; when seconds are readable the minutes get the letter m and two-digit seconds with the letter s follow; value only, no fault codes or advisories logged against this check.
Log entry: 7h06
